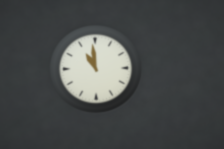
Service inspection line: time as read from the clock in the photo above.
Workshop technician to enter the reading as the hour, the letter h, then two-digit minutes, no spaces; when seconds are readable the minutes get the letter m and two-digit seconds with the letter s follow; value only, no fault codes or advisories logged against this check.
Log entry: 10h59
